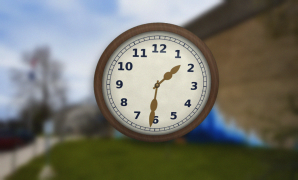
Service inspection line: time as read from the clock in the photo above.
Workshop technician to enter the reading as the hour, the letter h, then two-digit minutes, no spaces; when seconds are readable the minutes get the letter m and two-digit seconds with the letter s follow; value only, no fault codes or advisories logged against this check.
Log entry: 1h31
